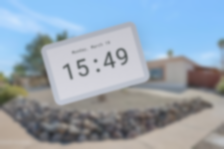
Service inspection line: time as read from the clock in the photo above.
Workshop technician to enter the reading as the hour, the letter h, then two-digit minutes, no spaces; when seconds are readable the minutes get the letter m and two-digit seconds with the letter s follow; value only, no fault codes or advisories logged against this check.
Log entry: 15h49
